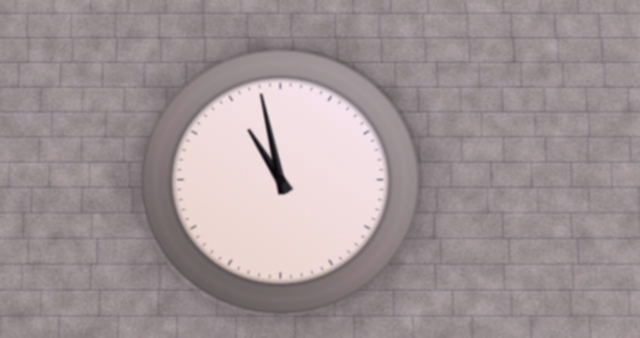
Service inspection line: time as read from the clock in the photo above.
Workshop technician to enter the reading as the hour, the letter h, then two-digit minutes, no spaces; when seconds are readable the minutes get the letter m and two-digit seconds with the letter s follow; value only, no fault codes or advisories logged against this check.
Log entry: 10h58
